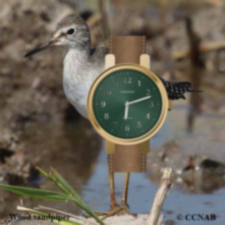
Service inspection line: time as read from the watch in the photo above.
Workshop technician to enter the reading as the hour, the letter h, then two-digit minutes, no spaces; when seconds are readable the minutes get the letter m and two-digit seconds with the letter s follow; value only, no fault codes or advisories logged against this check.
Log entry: 6h12
